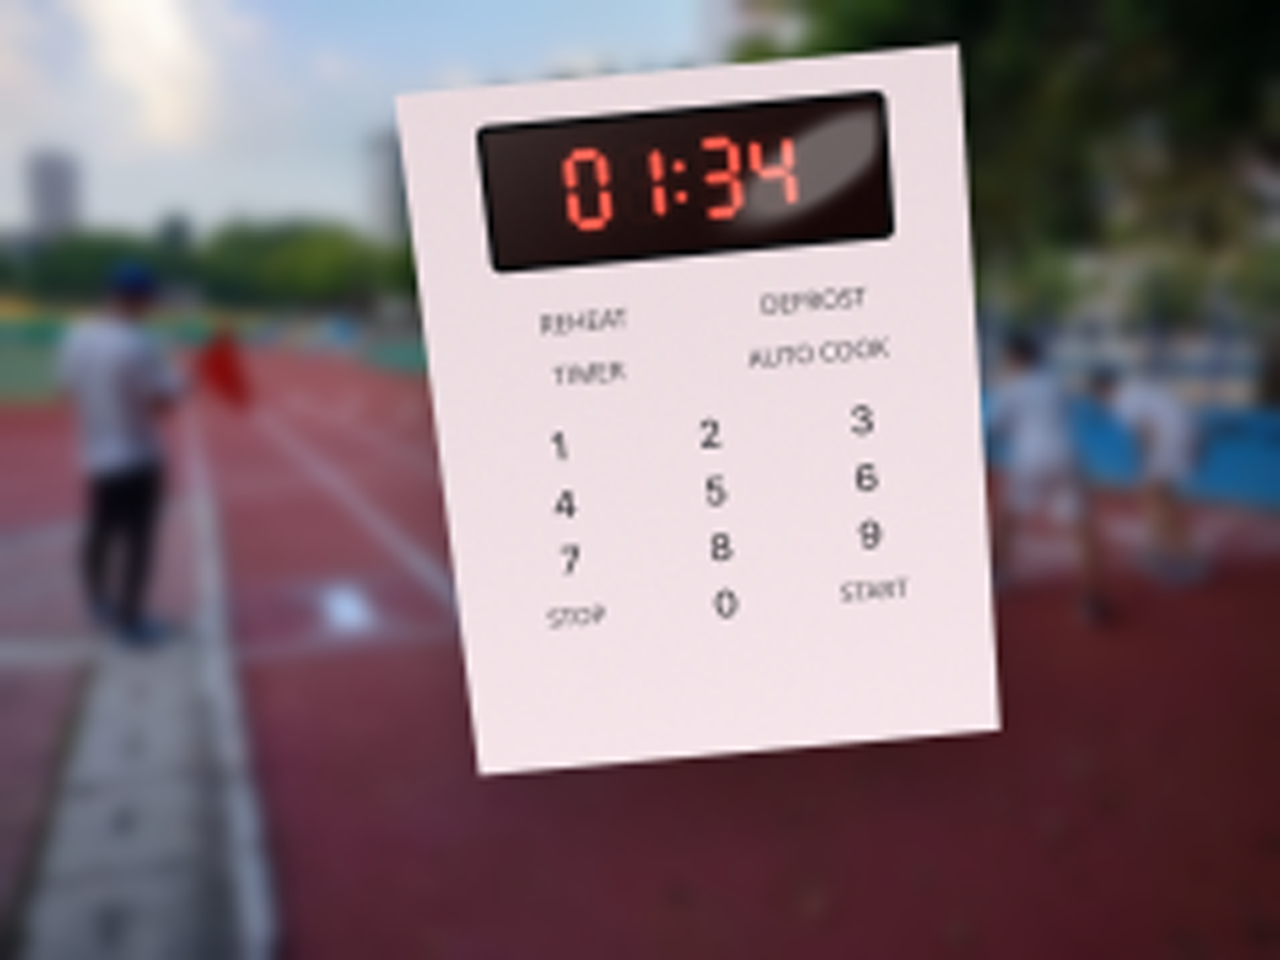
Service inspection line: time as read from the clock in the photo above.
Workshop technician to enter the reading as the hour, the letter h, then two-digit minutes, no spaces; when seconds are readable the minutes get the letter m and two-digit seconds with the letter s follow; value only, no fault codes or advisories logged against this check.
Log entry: 1h34
